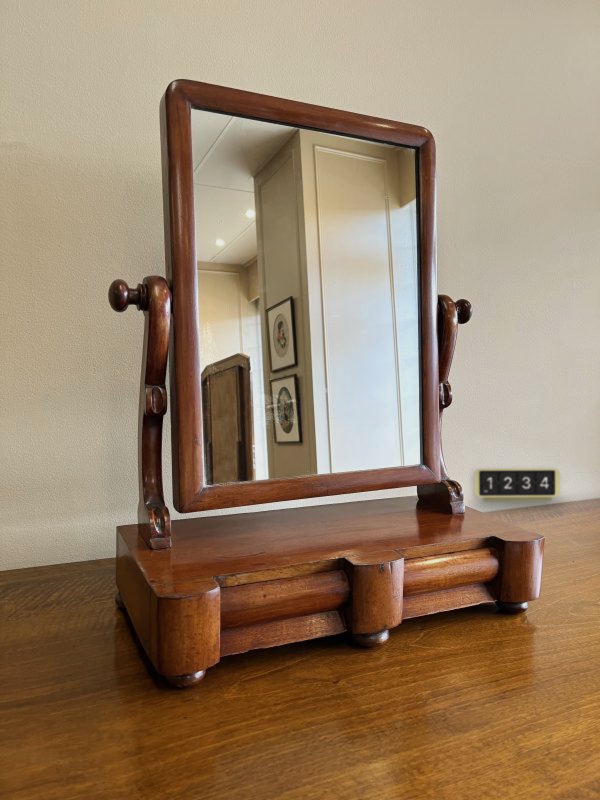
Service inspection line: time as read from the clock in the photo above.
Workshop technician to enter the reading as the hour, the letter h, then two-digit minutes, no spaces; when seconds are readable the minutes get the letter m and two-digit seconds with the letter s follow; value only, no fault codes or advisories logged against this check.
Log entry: 12h34
